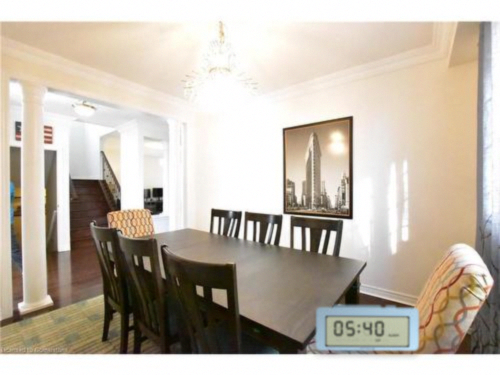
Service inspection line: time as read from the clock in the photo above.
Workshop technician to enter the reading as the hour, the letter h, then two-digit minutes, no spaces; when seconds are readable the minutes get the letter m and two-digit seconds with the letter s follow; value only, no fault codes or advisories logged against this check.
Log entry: 5h40
